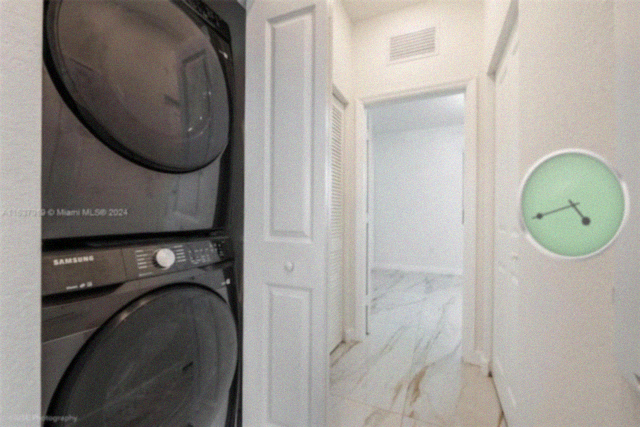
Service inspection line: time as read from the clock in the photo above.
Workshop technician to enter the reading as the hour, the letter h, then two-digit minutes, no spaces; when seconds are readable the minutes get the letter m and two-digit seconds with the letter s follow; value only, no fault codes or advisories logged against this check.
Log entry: 4h42
